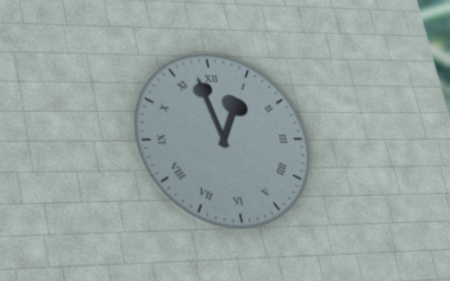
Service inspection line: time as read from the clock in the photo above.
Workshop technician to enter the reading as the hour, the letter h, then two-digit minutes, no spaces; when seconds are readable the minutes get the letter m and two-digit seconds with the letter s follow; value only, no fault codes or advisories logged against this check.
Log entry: 12h58
